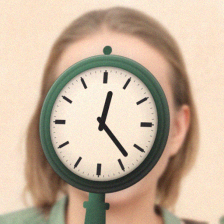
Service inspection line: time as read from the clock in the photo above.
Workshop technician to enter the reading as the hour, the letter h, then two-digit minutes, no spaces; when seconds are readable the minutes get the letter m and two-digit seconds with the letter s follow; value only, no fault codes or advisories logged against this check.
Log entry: 12h23
